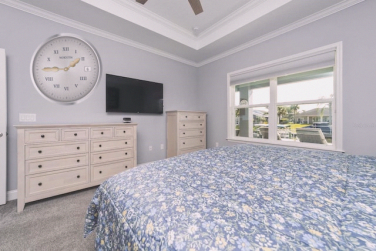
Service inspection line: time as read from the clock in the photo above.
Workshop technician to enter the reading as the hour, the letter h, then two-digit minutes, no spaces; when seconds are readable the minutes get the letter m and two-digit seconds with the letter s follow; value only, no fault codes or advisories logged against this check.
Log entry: 1h45
